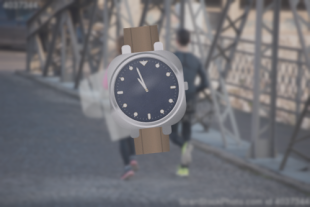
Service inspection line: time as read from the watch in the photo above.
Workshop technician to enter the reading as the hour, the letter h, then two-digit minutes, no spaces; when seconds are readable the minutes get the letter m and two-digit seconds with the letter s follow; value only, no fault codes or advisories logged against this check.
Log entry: 10h57
